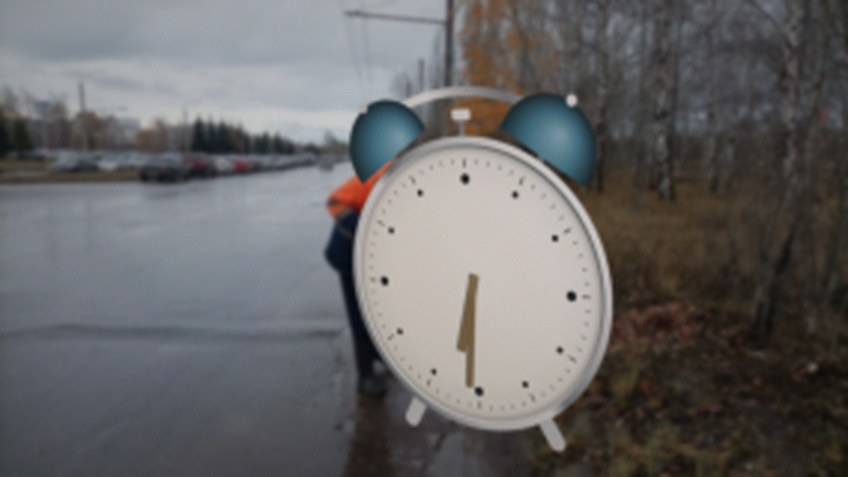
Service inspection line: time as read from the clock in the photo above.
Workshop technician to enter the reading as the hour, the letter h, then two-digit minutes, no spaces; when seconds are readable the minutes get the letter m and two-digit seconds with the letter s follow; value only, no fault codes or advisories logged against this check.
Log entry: 6h31
